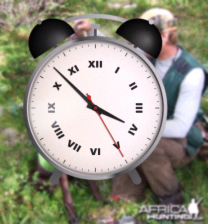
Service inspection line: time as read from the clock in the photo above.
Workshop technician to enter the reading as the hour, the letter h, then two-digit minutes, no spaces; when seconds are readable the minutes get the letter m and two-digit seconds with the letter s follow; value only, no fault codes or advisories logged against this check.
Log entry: 3h52m25s
